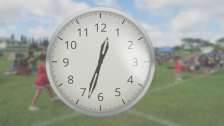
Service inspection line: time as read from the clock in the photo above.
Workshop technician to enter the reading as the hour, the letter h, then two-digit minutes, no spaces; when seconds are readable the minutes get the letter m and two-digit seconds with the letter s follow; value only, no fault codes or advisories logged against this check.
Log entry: 12h33
